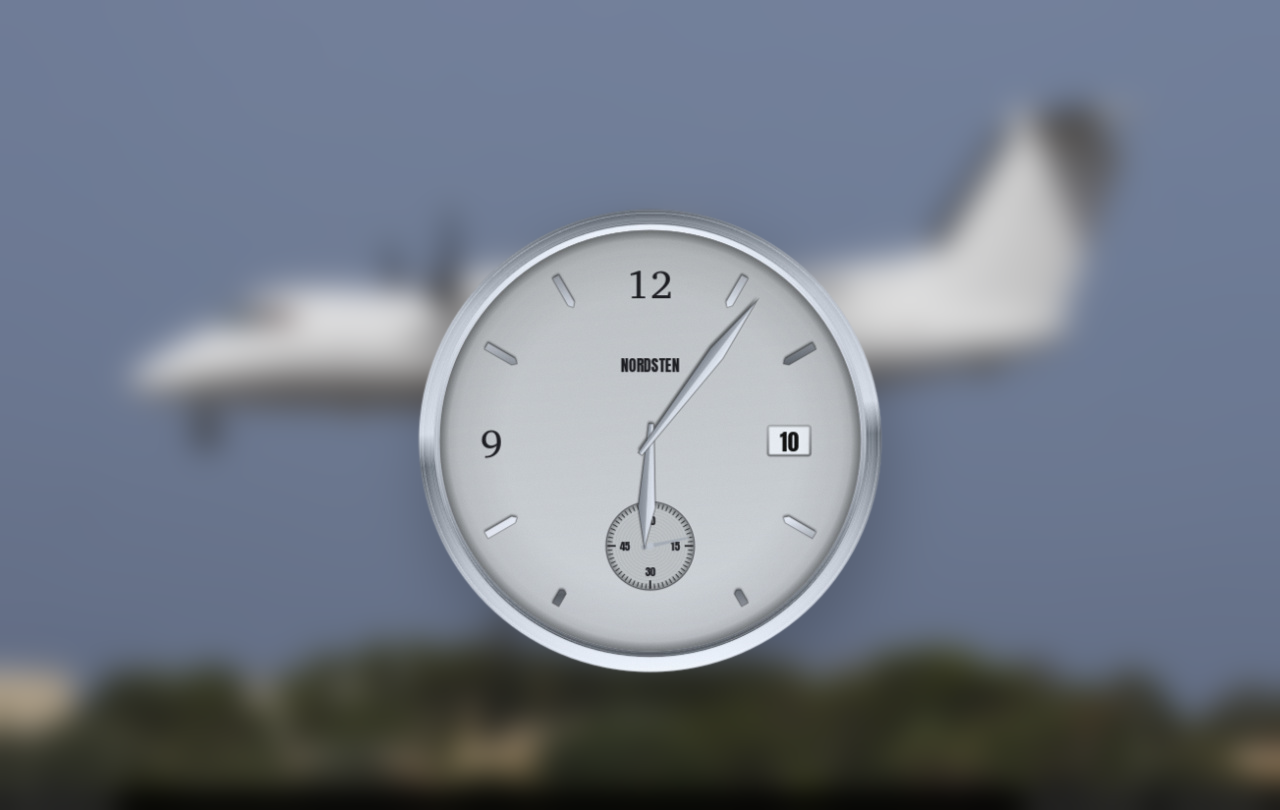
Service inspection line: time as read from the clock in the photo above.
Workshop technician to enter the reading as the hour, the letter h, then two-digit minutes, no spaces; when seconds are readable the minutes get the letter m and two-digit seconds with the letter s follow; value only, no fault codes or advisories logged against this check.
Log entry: 6h06m13s
